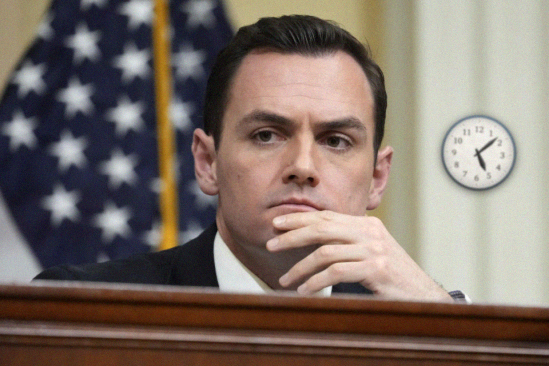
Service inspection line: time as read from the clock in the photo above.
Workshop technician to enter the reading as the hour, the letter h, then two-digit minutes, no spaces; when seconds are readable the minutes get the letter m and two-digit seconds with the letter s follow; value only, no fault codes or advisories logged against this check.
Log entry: 5h08
